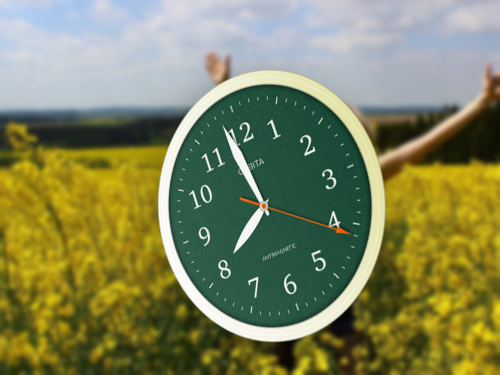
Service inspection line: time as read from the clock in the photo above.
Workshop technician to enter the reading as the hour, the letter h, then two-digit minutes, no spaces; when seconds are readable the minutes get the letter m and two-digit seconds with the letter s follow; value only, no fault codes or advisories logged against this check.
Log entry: 7h58m21s
